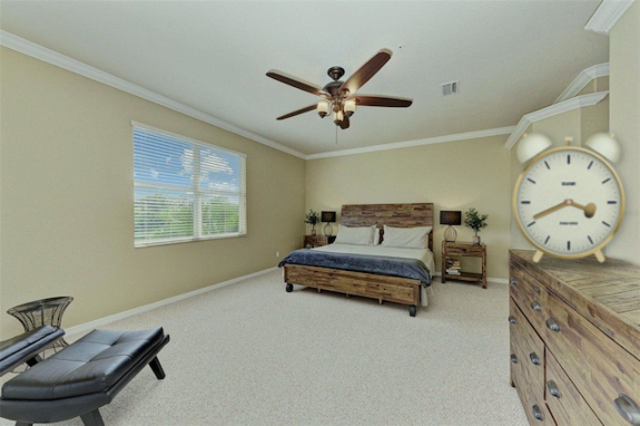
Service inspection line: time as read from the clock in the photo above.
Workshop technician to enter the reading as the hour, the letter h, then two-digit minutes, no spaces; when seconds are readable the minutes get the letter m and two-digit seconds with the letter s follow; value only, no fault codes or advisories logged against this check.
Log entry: 3h41
